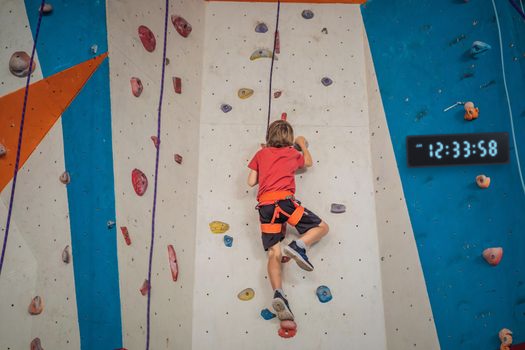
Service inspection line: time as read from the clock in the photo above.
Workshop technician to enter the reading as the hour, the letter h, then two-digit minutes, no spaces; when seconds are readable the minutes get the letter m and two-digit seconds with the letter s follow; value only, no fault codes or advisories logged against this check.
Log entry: 12h33m58s
